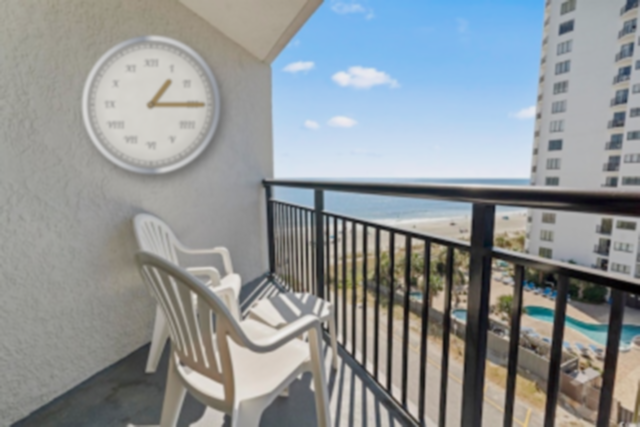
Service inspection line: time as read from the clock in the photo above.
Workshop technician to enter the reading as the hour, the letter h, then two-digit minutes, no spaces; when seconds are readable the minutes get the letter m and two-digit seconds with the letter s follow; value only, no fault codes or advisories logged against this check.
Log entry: 1h15
